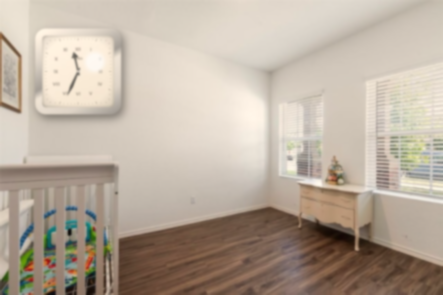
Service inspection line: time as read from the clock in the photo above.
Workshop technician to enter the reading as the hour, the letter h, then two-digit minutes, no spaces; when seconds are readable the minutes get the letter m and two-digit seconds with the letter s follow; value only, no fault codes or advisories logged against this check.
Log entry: 11h34
